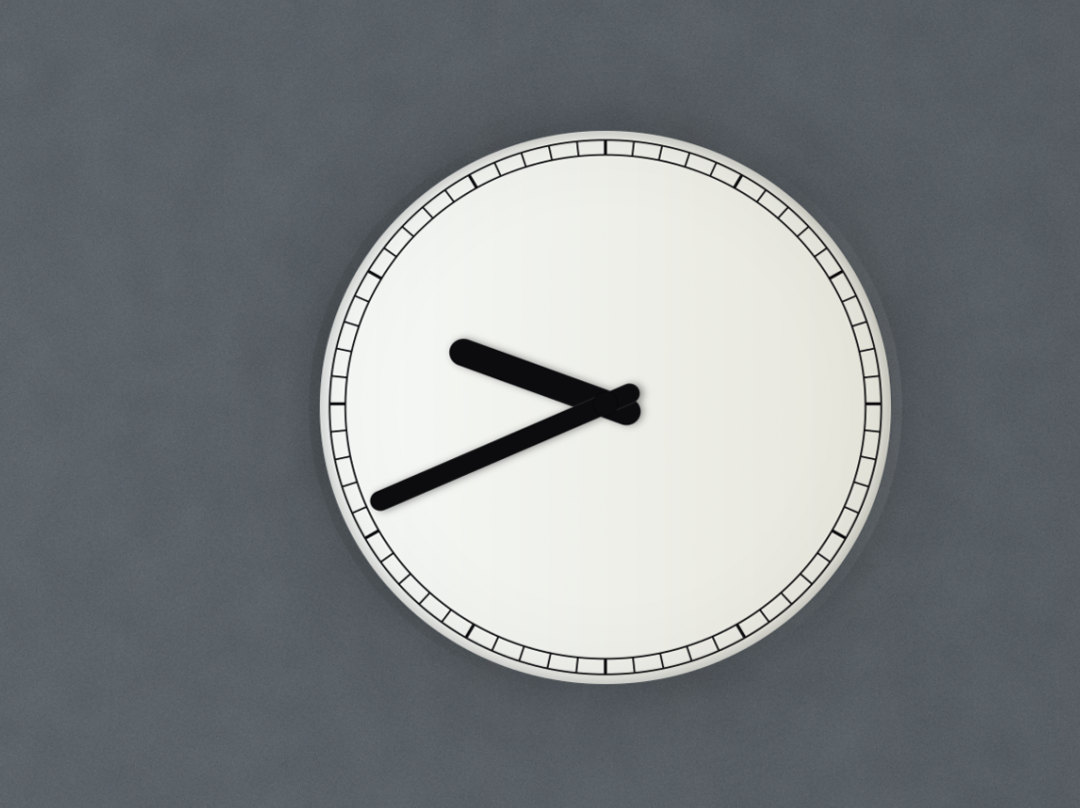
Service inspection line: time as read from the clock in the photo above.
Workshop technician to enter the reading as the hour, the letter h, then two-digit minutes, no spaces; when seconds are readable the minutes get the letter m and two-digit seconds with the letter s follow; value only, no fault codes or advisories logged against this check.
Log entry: 9h41
